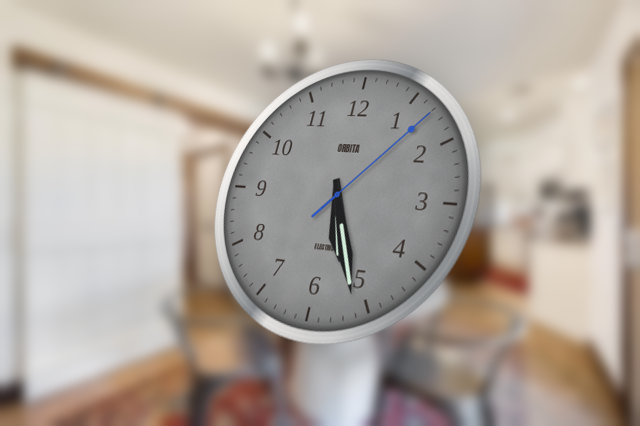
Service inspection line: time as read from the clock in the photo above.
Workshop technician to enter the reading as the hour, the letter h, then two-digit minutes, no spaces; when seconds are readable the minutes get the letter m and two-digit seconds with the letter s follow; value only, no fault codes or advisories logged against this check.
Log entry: 5h26m07s
